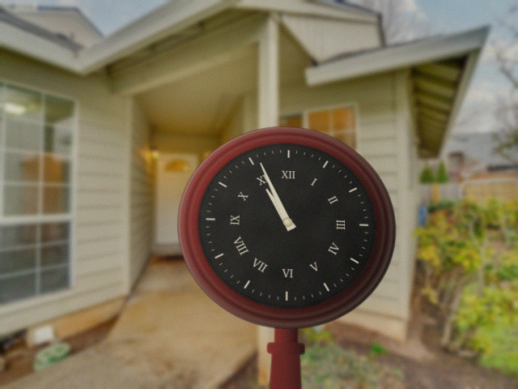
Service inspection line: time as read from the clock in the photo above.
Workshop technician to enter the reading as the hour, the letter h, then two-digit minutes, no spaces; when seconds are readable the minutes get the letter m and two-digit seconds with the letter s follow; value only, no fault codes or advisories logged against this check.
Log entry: 10h56
